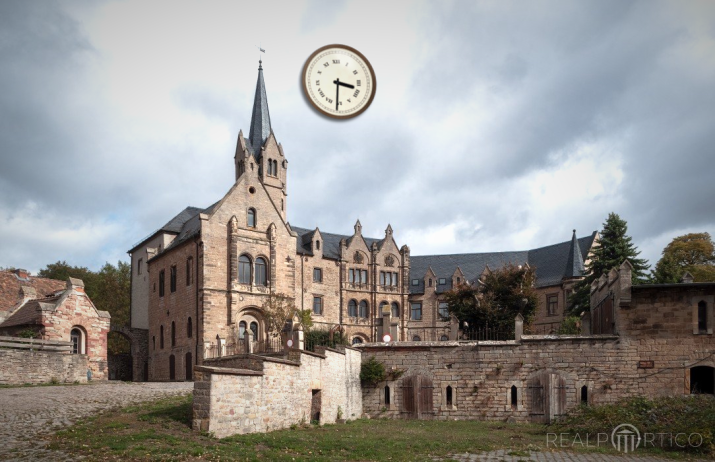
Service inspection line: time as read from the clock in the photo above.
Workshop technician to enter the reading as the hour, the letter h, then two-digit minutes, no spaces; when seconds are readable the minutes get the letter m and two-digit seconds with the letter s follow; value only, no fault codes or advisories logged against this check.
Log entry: 3h31
